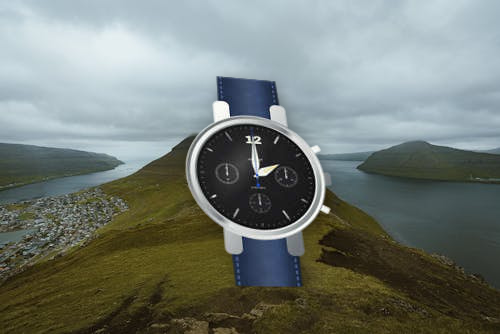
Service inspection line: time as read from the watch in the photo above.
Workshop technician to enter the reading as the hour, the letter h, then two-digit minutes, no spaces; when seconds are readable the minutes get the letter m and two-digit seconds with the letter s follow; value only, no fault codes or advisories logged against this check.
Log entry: 2h00
